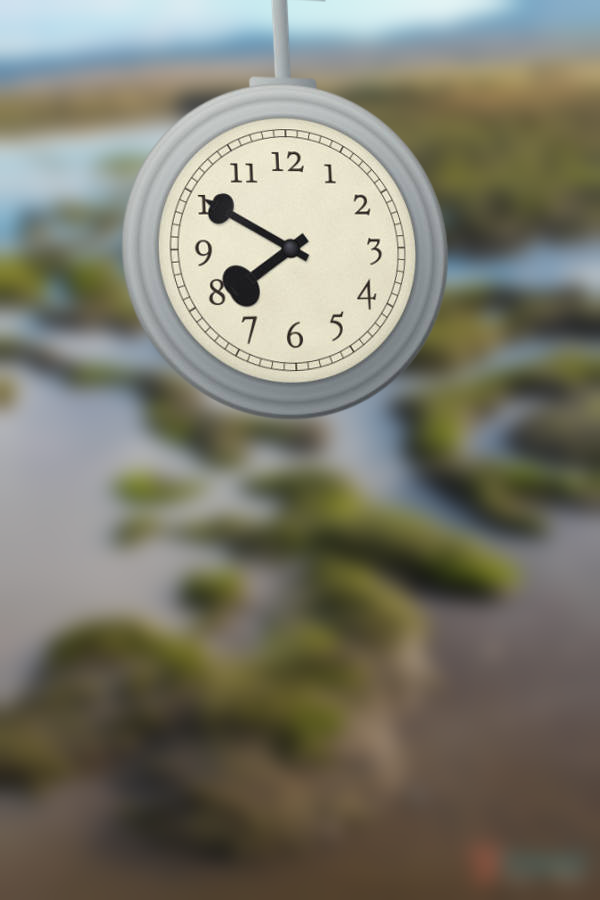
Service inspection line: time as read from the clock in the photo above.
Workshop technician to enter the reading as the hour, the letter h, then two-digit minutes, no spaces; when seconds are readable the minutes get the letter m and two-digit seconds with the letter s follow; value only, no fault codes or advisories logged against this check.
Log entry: 7h50
